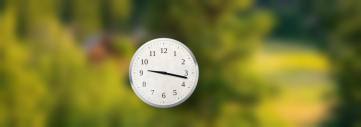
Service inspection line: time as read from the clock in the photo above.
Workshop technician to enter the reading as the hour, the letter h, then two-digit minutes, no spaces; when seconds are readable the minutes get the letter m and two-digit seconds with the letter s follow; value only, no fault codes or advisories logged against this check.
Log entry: 9h17
